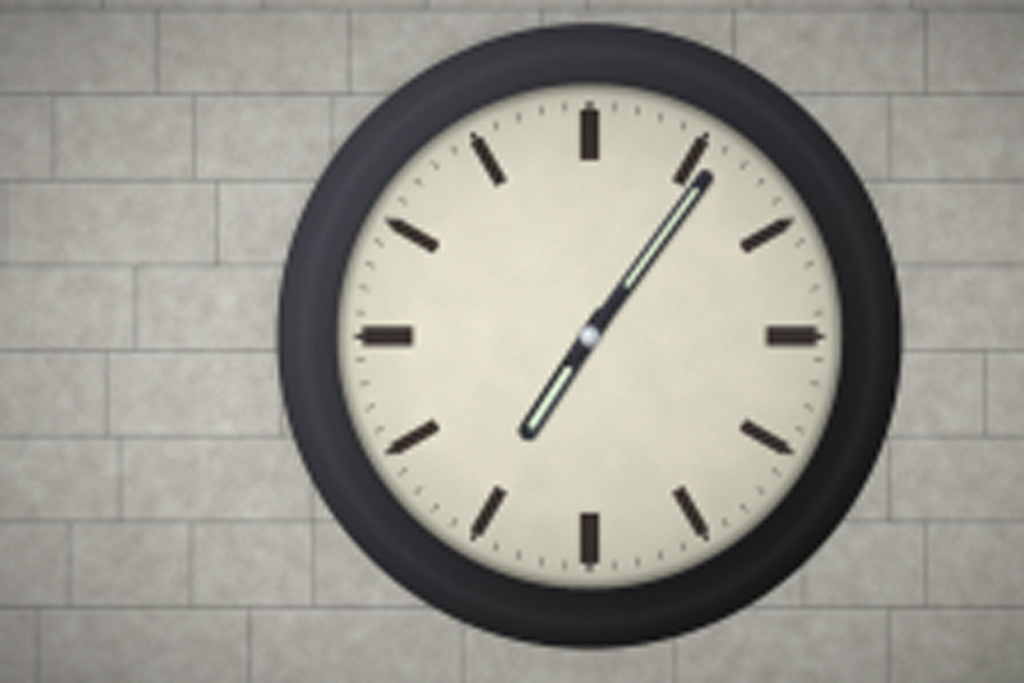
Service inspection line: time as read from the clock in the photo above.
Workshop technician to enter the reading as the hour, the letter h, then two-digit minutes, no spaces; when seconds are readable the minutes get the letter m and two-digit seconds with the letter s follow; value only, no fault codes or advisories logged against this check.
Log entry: 7h06
